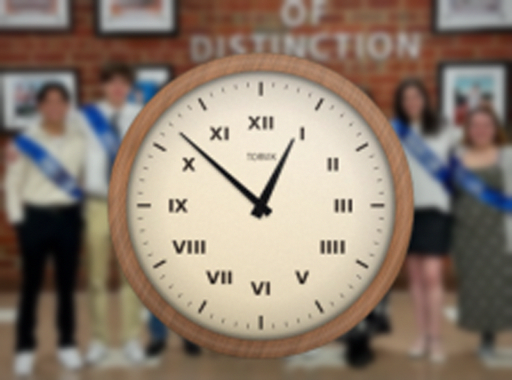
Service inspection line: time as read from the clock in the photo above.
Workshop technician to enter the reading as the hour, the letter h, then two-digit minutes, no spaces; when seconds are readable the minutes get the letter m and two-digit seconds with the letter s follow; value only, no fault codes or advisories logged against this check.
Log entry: 12h52
